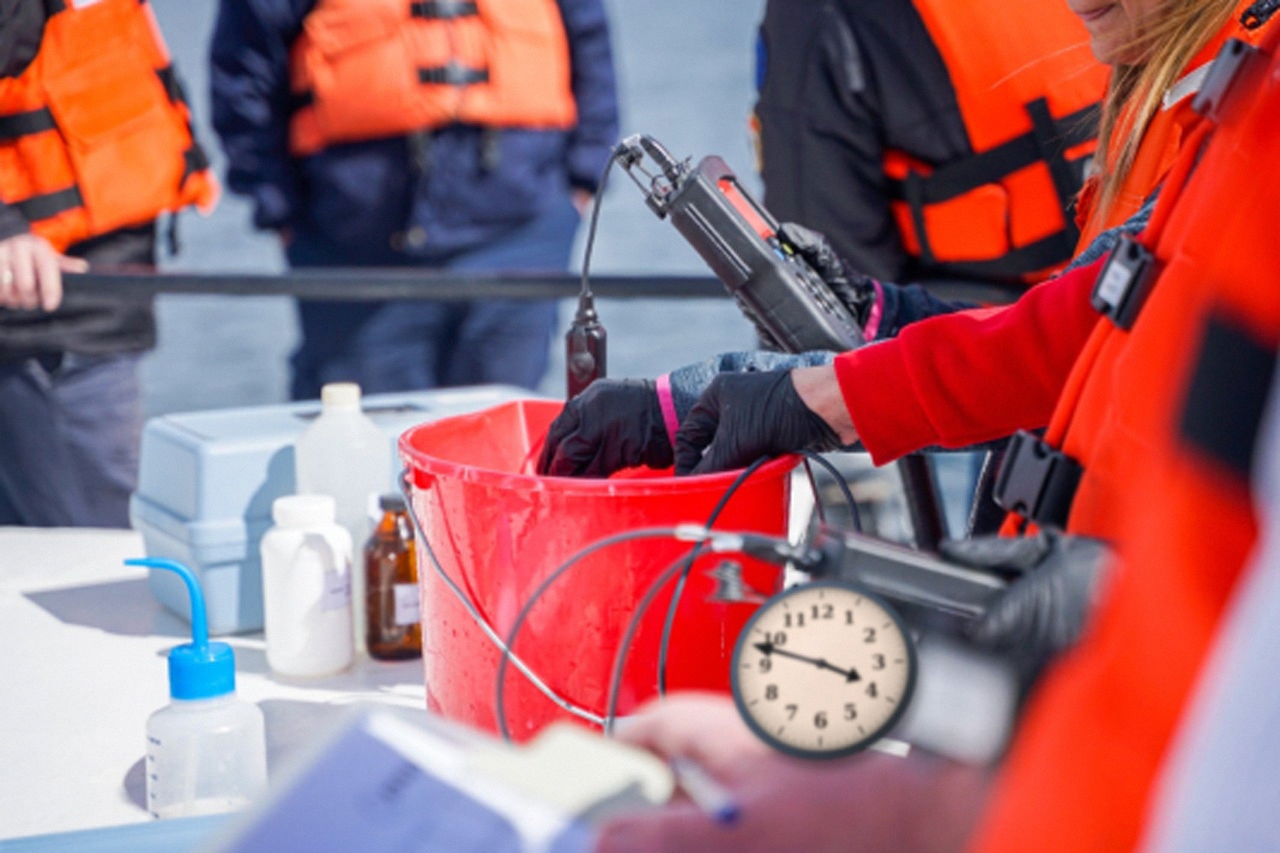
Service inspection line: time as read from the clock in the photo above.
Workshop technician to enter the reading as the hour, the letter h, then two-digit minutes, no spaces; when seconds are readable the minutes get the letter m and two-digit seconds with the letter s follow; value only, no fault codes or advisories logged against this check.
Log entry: 3h48
